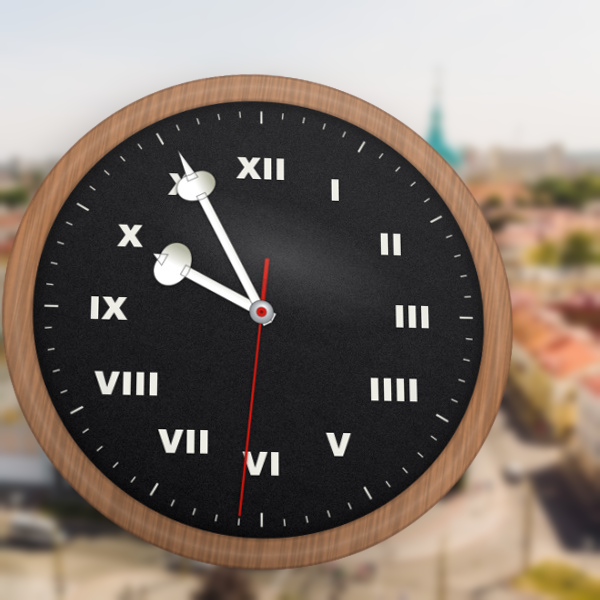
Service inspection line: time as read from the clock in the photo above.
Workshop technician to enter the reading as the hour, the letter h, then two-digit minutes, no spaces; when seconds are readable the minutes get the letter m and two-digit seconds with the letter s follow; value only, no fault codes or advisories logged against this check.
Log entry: 9h55m31s
